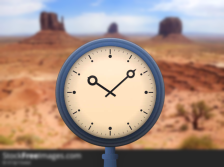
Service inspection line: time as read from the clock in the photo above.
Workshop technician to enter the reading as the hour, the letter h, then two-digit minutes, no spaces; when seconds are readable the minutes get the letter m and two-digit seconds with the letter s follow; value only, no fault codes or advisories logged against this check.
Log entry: 10h08
